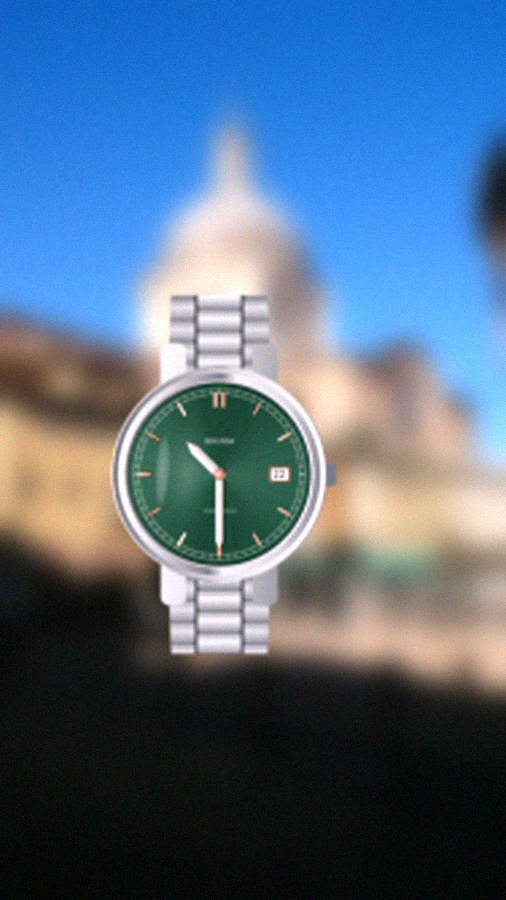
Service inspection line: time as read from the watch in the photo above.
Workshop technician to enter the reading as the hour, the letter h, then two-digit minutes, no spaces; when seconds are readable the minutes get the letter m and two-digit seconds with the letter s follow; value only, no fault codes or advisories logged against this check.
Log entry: 10h30
